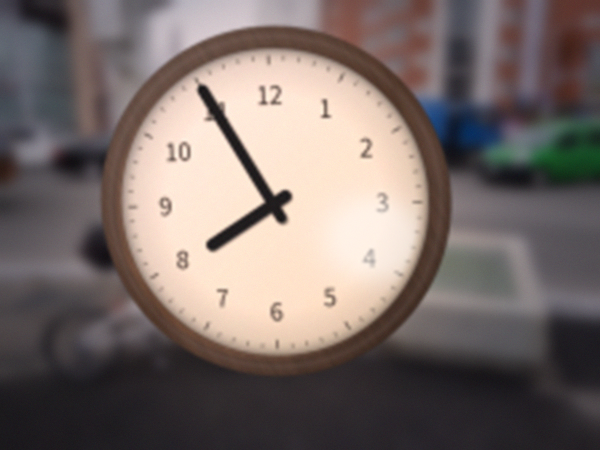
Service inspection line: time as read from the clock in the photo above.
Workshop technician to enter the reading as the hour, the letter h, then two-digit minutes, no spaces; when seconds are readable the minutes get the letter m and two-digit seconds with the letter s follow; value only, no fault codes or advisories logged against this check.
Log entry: 7h55
